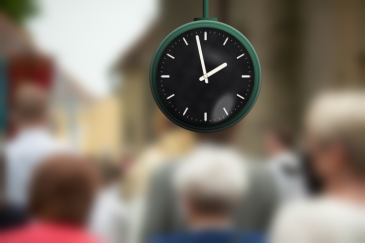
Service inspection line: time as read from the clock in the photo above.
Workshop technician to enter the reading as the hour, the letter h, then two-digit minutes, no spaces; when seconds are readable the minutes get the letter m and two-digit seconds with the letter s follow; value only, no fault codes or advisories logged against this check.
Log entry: 1h58
